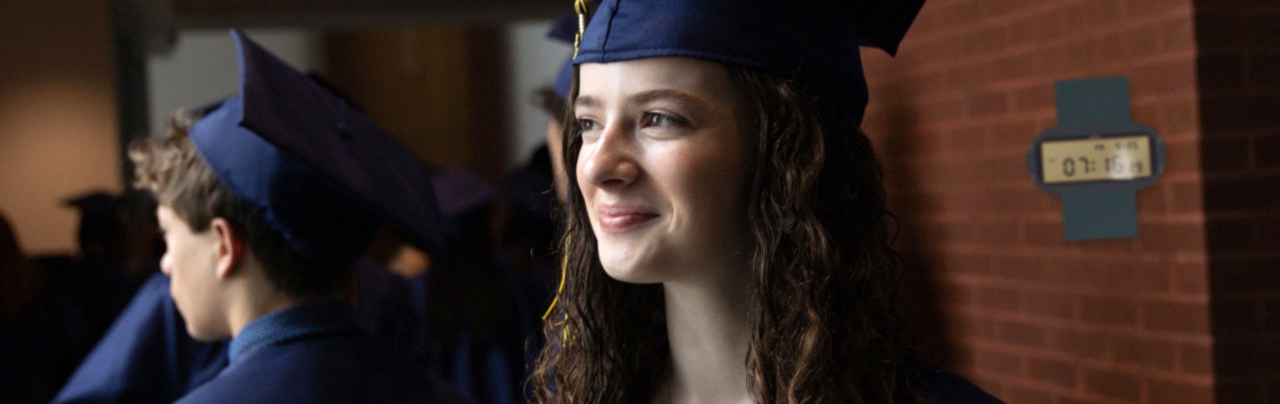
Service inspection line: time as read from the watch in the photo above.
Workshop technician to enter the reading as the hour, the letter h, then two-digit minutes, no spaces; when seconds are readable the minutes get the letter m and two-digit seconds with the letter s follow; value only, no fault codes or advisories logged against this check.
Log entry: 7h16
